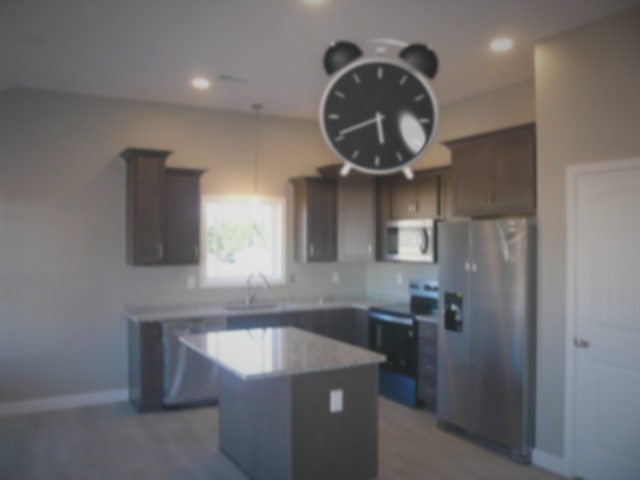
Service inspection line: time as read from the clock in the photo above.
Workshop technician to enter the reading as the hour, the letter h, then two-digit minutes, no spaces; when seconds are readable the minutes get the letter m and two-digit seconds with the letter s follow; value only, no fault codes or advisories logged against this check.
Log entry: 5h41
